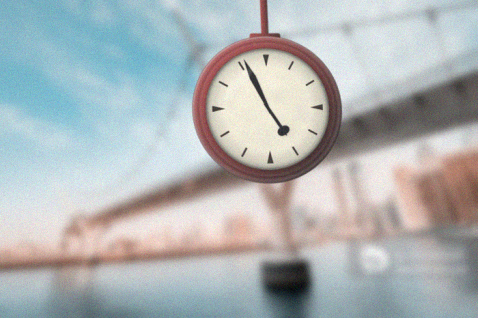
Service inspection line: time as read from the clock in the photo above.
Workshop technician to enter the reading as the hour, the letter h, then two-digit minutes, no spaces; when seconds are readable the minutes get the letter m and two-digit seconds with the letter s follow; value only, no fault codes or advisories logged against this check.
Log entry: 4h56
